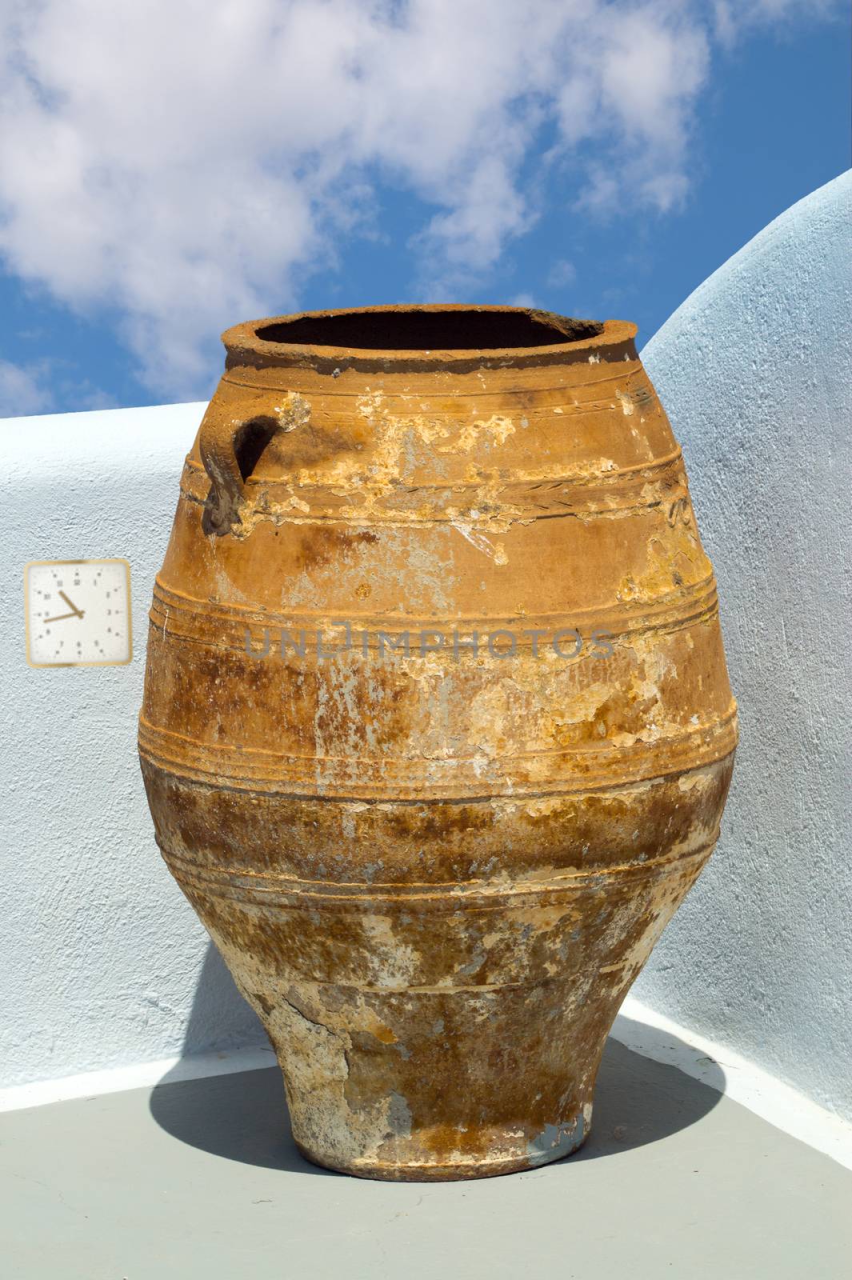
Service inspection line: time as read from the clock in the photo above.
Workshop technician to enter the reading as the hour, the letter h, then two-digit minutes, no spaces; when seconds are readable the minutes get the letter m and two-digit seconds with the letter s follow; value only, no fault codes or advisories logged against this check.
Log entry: 10h43
